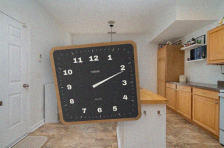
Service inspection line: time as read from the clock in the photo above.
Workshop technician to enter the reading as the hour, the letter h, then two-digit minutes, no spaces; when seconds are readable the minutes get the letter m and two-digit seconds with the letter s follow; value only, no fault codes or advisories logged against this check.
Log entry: 2h11
